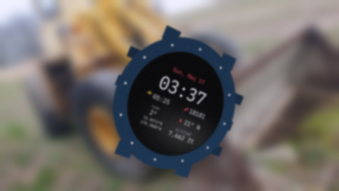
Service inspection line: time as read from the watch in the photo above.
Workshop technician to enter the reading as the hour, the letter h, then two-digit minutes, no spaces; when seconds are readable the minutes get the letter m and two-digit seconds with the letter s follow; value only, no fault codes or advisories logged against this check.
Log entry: 3h37
